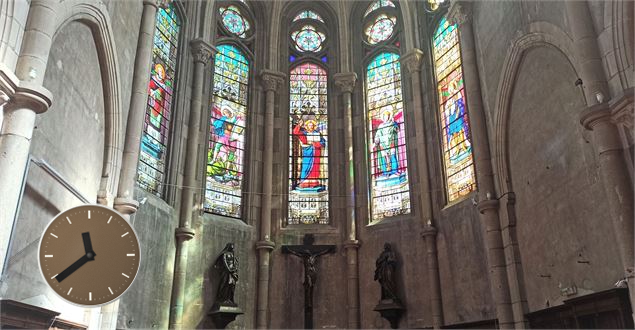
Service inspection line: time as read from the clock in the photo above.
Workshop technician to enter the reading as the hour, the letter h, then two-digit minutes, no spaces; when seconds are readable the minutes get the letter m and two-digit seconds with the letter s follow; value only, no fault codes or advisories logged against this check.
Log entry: 11h39
